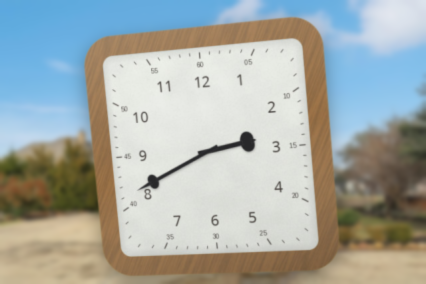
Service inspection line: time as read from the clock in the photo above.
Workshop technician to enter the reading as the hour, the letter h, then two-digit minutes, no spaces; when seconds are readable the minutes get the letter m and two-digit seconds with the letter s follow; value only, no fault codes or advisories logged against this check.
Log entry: 2h41
